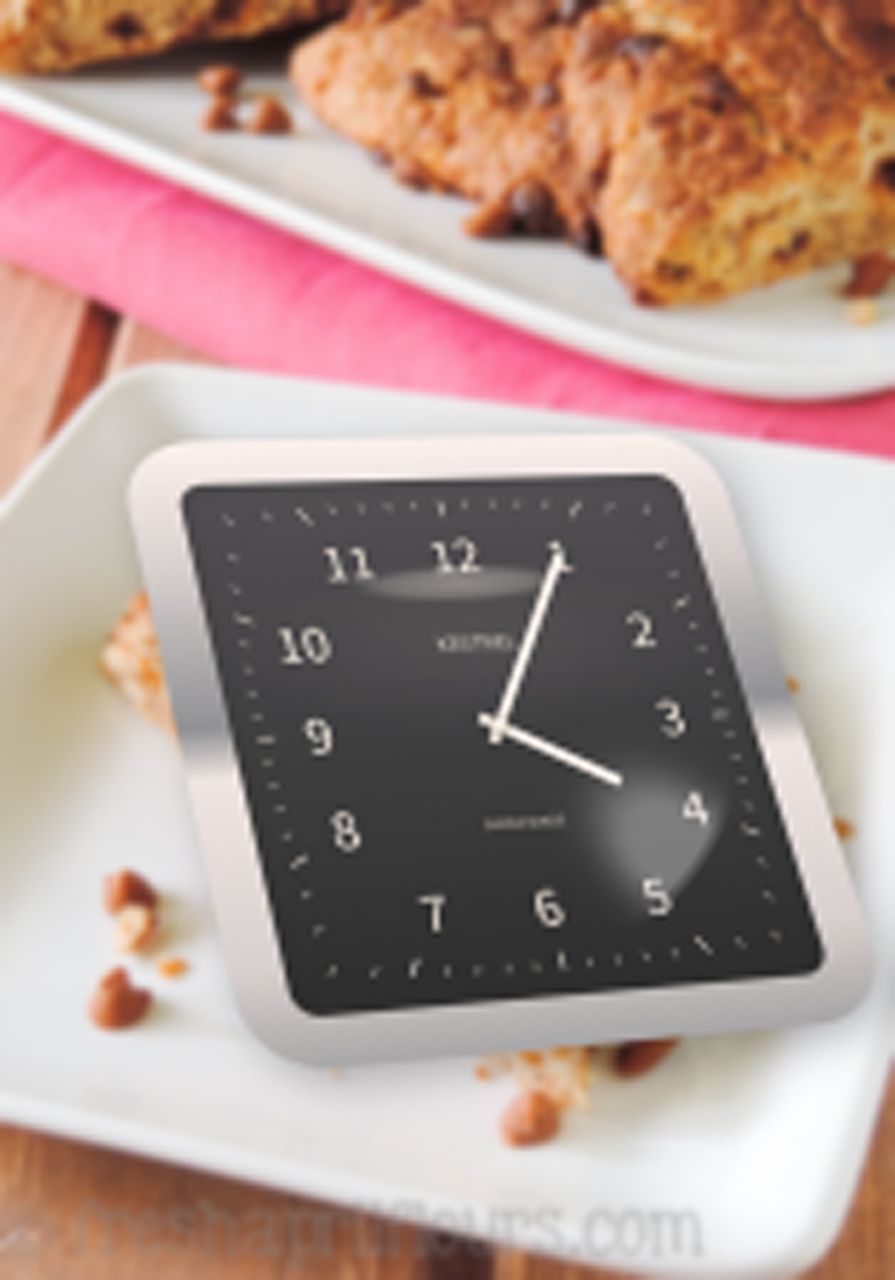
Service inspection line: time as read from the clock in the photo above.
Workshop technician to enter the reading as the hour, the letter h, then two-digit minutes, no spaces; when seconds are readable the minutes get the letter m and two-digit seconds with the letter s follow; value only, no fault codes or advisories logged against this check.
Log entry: 4h05
